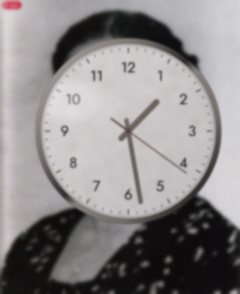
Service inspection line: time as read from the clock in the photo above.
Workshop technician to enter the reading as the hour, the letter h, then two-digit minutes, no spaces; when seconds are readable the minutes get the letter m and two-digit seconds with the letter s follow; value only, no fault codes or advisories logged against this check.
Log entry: 1h28m21s
